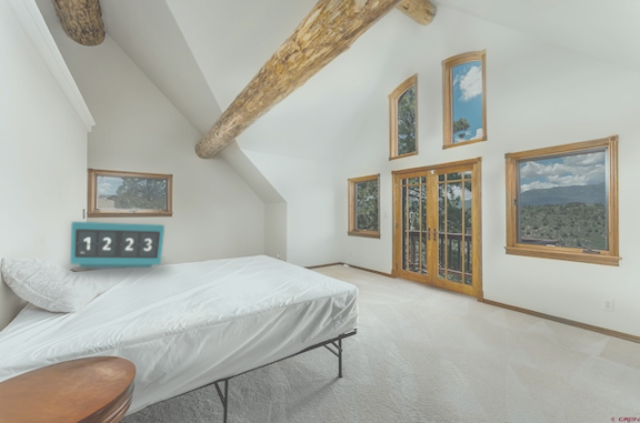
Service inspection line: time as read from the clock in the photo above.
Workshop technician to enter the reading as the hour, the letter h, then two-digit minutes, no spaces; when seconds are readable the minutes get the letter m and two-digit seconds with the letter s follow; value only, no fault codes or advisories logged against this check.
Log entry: 12h23
